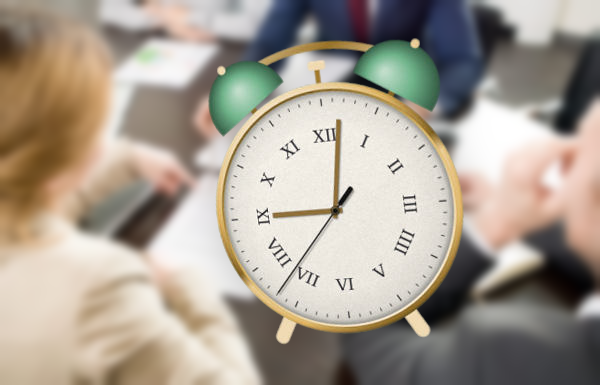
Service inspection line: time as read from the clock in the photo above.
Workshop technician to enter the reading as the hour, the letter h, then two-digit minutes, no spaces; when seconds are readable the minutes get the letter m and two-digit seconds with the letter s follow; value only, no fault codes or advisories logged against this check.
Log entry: 9h01m37s
